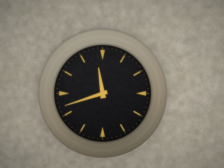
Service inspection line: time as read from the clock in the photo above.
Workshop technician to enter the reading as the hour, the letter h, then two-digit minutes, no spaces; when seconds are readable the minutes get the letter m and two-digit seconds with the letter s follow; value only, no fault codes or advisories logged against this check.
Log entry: 11h42
